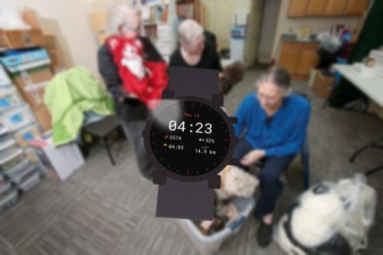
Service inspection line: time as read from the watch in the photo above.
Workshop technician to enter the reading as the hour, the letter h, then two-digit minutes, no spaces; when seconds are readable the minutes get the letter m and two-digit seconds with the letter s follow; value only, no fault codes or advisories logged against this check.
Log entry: 4h23
